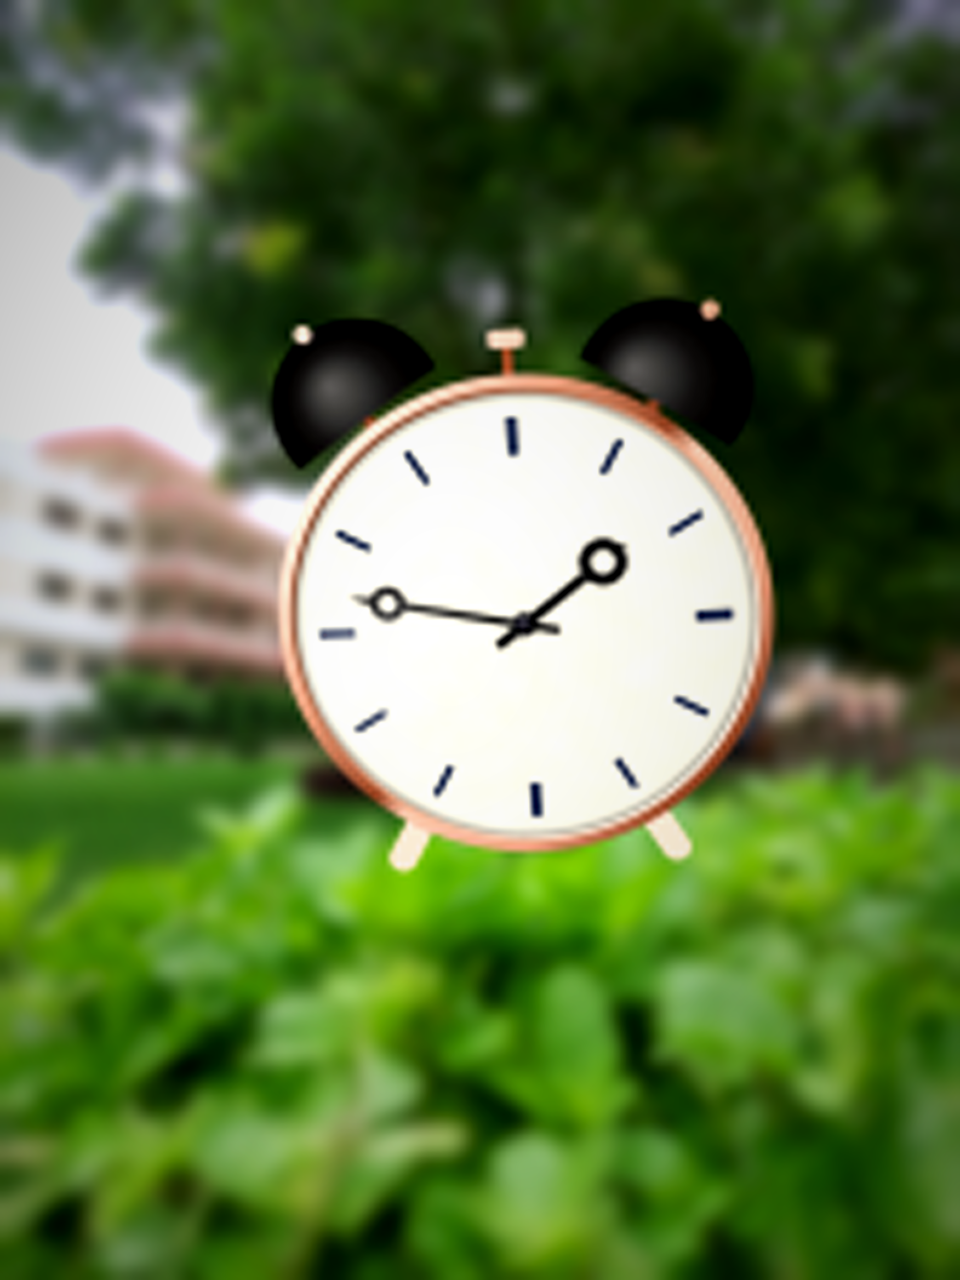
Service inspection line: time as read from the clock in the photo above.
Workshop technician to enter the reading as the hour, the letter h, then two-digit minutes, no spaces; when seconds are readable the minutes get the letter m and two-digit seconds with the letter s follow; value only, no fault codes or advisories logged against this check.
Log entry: 1h47
